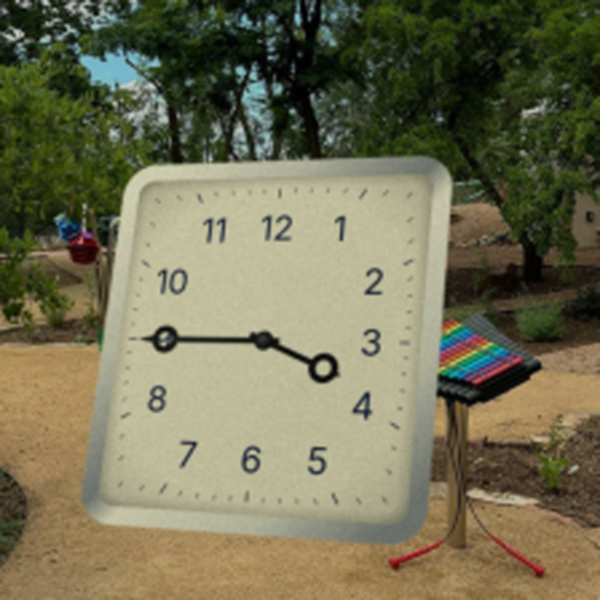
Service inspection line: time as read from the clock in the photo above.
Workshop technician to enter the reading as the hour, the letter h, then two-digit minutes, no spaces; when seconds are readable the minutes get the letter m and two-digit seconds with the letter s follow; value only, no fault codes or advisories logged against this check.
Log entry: 3h45
